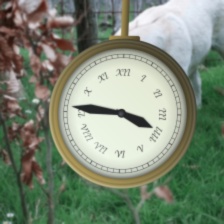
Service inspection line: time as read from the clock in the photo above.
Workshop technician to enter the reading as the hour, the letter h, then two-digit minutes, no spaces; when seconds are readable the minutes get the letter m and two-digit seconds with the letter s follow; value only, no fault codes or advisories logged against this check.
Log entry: 3h46
